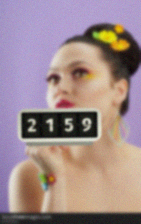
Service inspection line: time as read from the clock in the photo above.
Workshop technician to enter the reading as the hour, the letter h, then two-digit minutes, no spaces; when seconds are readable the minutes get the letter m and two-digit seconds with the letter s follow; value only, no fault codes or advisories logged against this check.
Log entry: 21h59
